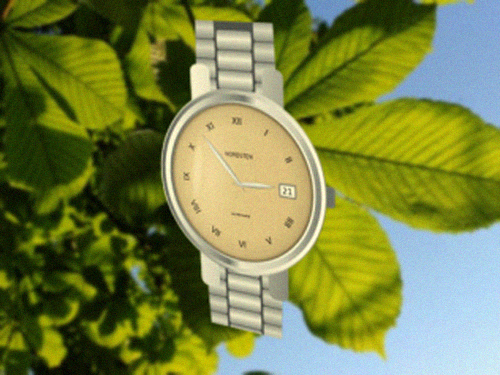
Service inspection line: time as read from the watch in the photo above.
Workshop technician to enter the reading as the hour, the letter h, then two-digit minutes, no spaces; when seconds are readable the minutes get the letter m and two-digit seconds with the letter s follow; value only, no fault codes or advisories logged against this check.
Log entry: 2h53
